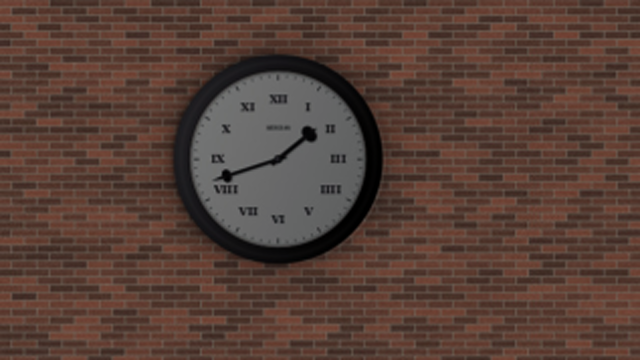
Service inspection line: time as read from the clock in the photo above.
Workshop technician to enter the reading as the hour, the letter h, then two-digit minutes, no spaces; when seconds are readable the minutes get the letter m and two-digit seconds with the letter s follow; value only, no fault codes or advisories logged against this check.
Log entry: 1h42
